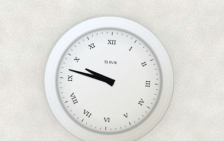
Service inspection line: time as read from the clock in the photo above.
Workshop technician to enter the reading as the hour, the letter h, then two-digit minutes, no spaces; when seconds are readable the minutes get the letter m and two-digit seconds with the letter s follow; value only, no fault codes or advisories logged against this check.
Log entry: 9h47
